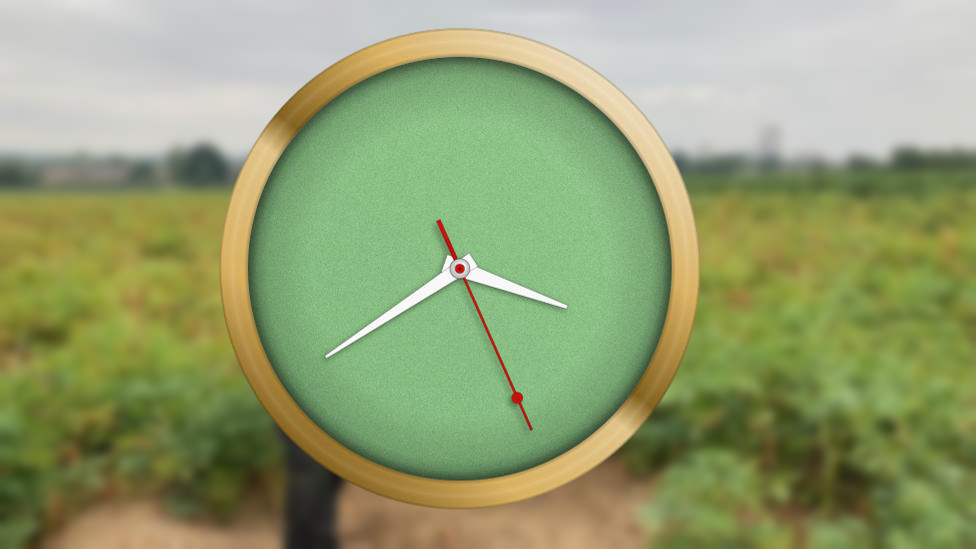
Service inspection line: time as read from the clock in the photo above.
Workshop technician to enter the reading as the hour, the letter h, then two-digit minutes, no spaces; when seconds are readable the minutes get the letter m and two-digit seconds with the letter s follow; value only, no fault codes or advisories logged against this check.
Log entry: 3h39m26s
